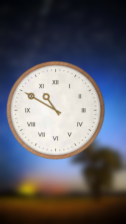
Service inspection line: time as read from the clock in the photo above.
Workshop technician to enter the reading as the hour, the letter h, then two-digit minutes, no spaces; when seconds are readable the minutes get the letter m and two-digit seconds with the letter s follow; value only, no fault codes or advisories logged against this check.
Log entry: 10h50
